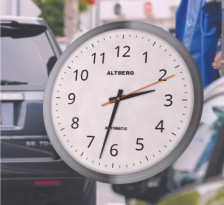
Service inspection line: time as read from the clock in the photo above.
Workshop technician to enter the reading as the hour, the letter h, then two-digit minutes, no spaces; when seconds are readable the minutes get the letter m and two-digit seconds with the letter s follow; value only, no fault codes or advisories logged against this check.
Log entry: 2h32m11s
